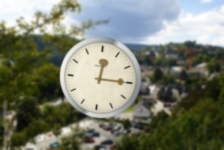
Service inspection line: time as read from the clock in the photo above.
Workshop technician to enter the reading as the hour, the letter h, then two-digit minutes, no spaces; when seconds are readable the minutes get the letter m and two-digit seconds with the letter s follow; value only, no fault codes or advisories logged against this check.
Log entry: 12h15
